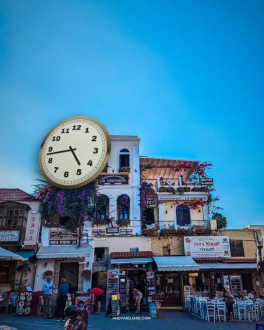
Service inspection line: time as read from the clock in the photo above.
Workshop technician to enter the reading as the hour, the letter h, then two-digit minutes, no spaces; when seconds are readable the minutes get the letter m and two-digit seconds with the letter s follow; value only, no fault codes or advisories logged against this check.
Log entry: 4h43
